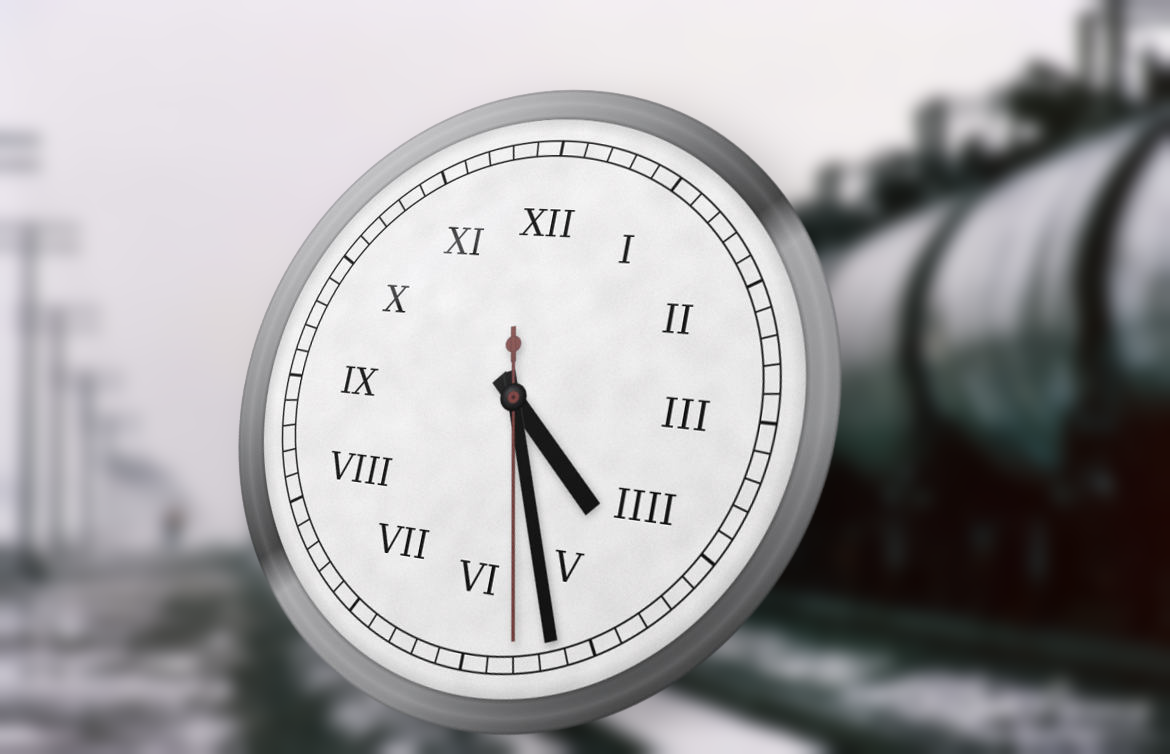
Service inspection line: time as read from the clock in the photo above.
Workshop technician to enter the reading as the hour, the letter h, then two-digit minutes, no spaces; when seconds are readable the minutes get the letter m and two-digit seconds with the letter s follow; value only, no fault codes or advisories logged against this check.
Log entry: 4h26m28s
